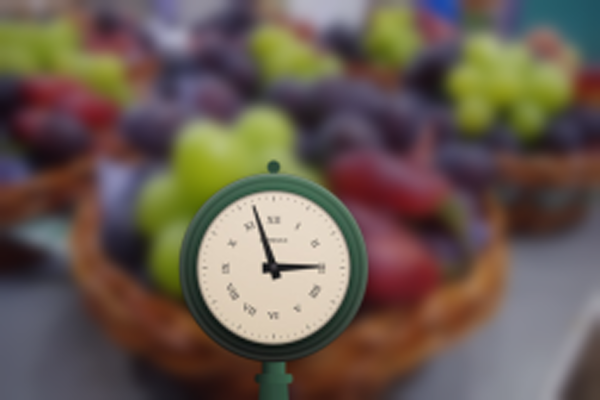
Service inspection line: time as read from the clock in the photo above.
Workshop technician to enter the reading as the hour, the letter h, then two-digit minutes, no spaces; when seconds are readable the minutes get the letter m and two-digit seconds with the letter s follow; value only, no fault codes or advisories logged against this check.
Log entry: 2h57
